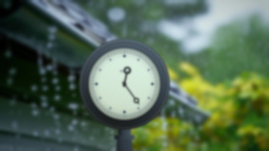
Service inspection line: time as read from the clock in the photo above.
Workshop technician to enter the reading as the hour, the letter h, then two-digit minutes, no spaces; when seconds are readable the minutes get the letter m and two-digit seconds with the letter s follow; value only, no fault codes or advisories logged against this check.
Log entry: 12h24
